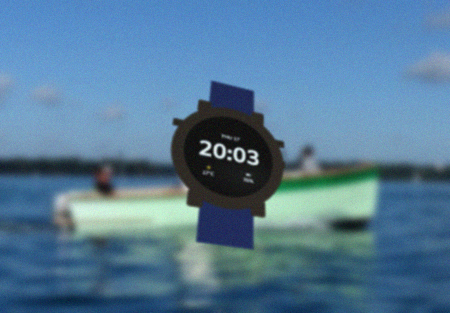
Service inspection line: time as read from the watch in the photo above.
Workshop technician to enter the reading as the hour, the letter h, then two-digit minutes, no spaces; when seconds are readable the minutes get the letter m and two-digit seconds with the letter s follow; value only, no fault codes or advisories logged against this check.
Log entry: 20h03
